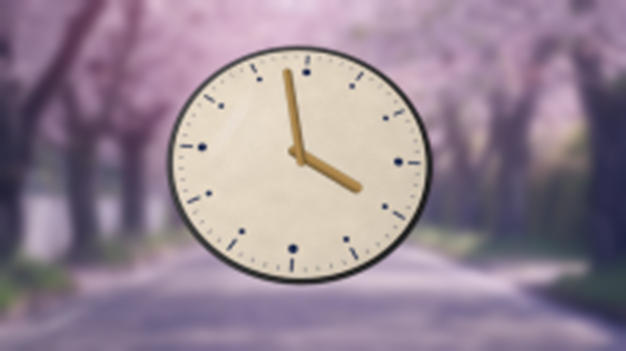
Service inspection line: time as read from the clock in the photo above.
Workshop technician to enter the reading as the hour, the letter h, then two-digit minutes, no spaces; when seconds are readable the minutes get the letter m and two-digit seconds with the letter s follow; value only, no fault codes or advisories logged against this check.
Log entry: 3h58
